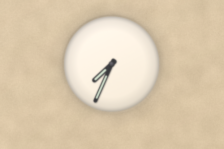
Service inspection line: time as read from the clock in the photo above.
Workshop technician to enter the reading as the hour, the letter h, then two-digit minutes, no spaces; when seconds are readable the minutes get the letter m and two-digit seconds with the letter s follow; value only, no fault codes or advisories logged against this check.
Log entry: 7h34
